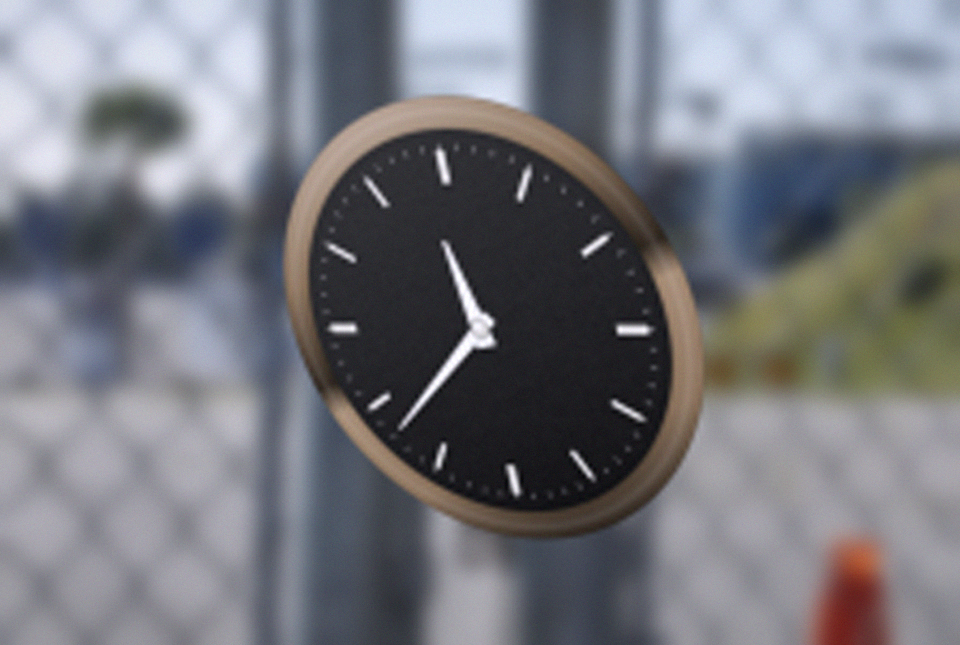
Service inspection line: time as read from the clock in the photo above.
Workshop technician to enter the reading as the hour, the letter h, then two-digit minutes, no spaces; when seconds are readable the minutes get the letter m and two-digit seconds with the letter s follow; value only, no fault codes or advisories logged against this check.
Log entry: 11h38
